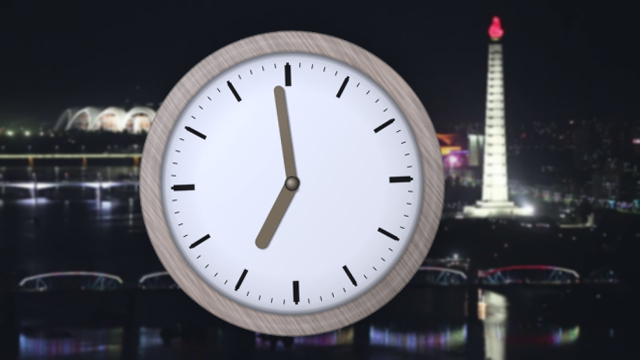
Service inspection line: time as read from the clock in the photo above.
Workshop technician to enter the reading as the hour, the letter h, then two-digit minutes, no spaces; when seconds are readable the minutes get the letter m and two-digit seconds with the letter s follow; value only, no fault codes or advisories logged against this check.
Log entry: 6h59
